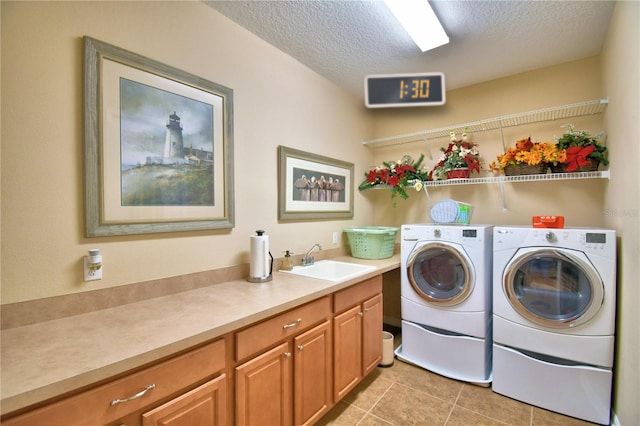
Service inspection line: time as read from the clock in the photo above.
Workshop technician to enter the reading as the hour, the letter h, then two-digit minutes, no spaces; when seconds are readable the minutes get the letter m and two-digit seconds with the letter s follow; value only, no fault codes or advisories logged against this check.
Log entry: 1h30
